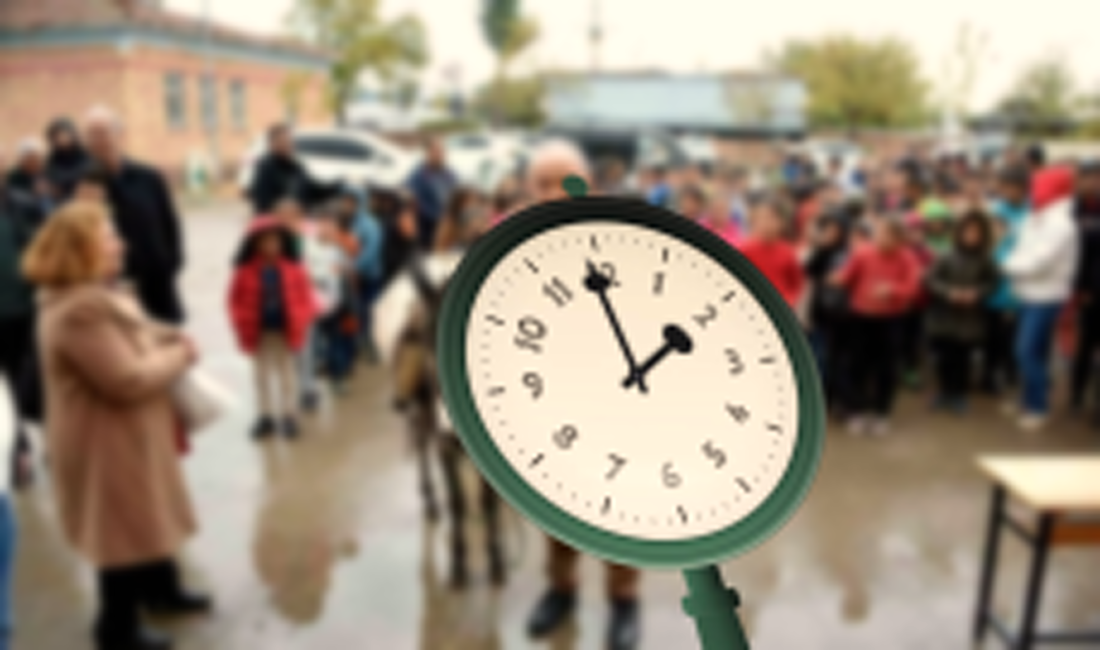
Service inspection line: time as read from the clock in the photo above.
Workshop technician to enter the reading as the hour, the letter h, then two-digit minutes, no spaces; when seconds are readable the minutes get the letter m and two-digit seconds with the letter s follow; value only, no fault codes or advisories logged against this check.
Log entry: 1h59
